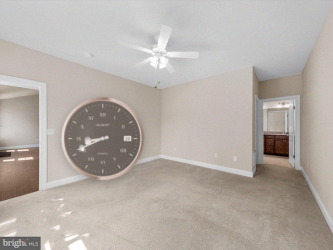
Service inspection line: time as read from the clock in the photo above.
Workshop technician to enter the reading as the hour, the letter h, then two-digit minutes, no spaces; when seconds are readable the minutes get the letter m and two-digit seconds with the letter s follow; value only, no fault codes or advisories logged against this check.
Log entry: 8h41
